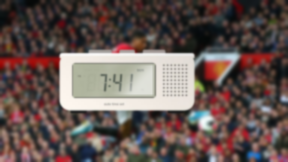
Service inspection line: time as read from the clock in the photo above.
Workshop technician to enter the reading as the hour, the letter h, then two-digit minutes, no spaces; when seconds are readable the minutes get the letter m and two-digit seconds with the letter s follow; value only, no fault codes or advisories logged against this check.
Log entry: 7h41
